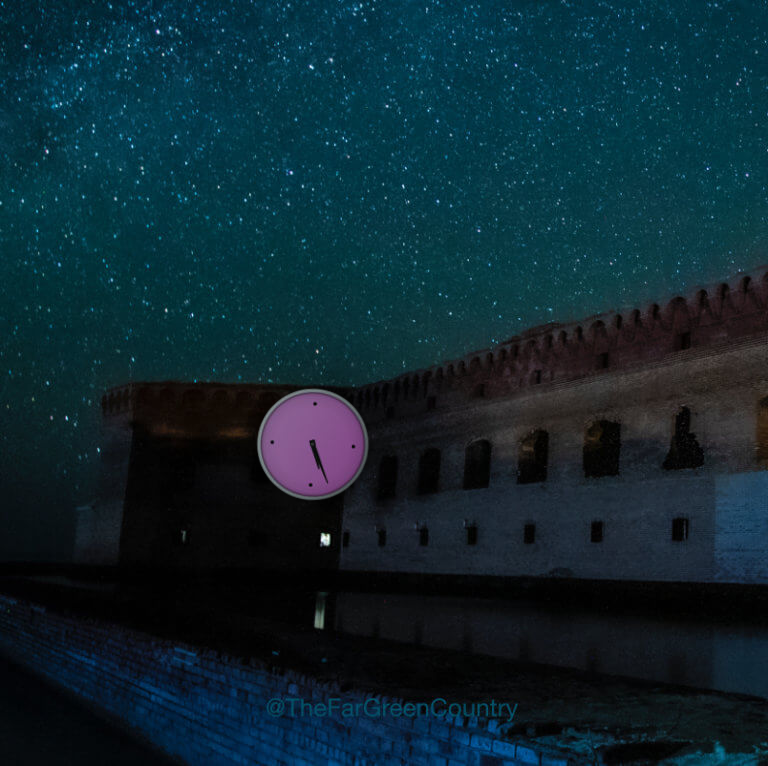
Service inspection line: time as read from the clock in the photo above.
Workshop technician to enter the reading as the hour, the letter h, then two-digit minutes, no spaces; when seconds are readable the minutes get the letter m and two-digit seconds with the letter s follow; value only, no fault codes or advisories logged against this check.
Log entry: 5h26
